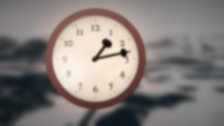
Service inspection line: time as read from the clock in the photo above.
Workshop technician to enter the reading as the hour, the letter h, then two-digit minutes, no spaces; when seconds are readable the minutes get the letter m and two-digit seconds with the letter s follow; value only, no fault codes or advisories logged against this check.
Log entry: 1h13
